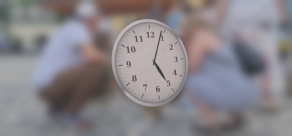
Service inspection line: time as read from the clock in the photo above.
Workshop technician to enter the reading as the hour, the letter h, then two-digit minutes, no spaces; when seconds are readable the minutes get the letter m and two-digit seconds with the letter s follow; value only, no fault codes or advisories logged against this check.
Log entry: 5h04
